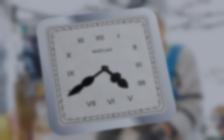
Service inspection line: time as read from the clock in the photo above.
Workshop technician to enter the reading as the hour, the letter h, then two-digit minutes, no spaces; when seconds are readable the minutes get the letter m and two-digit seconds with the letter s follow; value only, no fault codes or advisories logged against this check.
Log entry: 4h40
